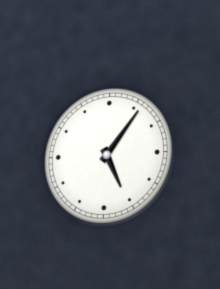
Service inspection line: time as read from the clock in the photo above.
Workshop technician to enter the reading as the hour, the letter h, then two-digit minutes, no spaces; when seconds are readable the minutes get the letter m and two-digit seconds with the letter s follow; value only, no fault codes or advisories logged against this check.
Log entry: 5h06
